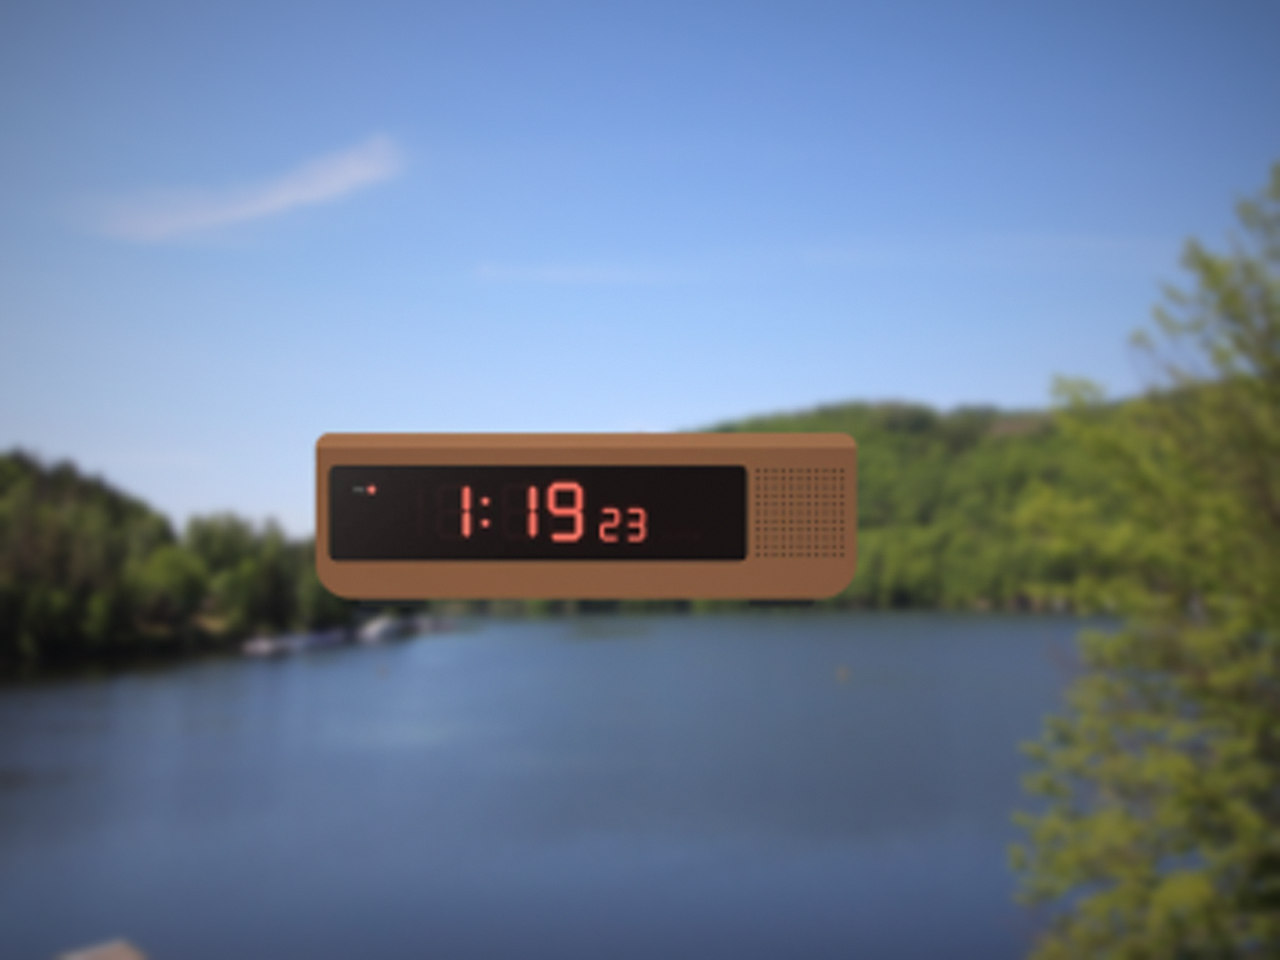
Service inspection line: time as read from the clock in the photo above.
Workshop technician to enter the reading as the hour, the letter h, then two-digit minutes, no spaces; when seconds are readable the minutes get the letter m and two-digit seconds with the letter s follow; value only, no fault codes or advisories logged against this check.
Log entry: 1h19m23s
